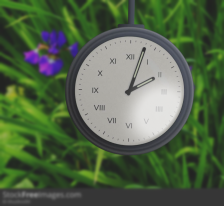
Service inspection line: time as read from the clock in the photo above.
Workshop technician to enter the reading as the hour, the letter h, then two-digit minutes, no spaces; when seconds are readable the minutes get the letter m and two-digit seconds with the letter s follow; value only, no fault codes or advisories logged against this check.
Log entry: 2h03
